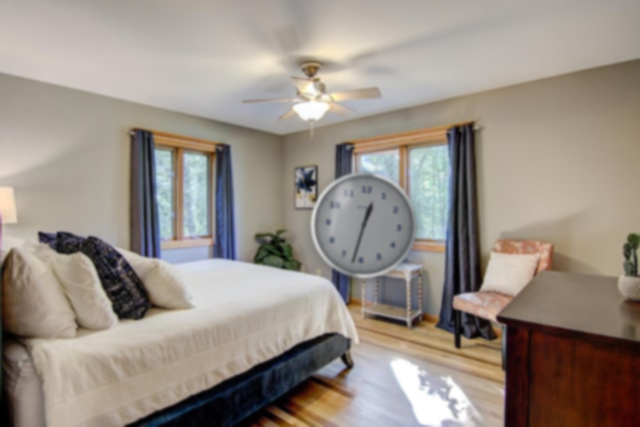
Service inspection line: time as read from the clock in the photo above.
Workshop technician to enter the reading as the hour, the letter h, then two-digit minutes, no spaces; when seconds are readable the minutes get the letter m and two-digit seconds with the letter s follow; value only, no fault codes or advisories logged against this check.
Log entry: 12h32
